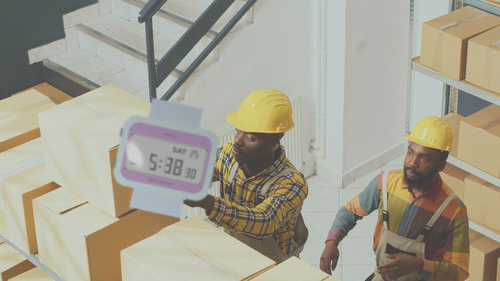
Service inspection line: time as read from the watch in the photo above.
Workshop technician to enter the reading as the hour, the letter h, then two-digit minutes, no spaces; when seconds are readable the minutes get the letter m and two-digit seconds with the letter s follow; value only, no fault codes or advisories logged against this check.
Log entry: 5h38m30s
